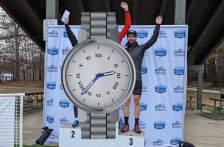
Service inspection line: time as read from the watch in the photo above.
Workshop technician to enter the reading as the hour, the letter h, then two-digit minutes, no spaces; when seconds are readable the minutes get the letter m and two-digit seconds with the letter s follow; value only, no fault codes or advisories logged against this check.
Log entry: 2h37
